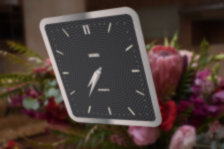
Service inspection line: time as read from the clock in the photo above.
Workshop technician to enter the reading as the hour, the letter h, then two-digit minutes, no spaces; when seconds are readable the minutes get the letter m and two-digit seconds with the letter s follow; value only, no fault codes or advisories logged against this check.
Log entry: 7h36
